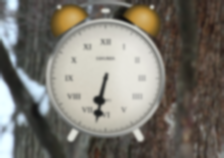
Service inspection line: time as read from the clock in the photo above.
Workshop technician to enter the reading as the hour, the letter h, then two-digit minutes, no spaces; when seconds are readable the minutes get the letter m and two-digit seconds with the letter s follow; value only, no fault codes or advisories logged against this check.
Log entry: 6h32
